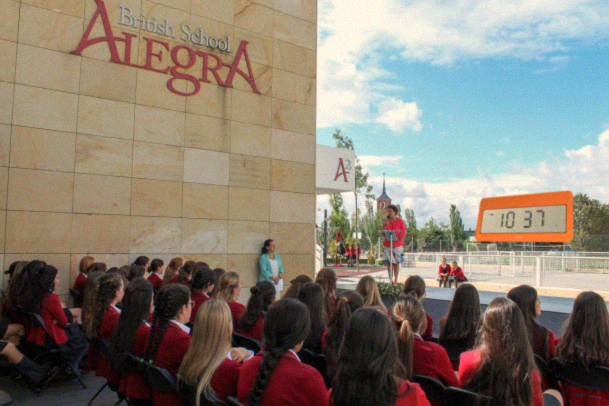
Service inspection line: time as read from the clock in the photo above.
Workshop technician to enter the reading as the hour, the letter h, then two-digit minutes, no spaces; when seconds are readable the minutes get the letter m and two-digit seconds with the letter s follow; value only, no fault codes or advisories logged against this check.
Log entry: 10h37
